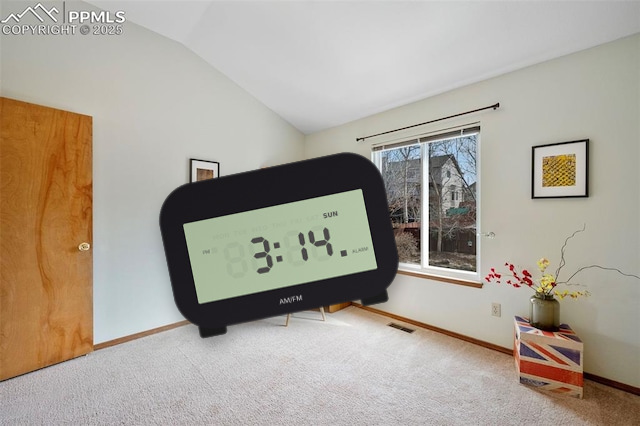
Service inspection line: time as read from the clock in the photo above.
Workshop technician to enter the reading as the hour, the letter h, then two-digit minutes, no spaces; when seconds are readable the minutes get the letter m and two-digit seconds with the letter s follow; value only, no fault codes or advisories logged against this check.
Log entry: 3h14
